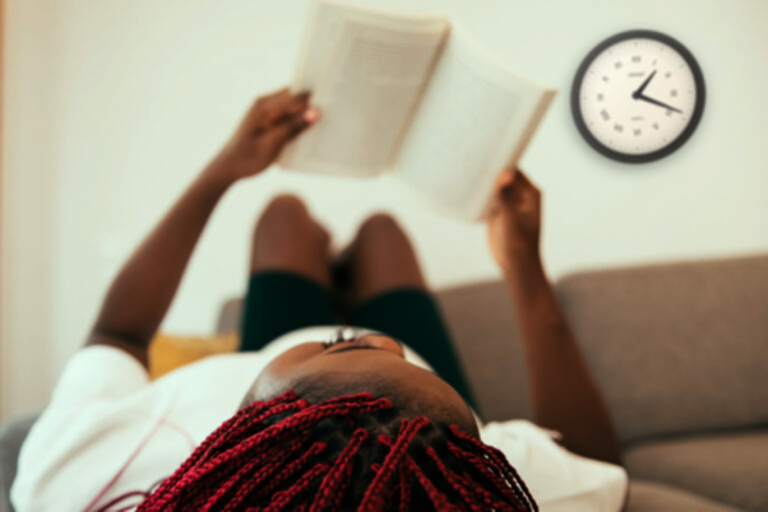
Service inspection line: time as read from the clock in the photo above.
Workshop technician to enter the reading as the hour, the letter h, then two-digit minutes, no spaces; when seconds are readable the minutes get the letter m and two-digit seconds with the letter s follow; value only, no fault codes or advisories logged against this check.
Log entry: 1h19
